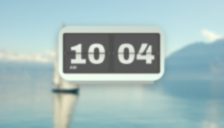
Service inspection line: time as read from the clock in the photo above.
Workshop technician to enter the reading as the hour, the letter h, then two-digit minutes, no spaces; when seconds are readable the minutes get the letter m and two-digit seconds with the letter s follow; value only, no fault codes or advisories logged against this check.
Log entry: 10h04
